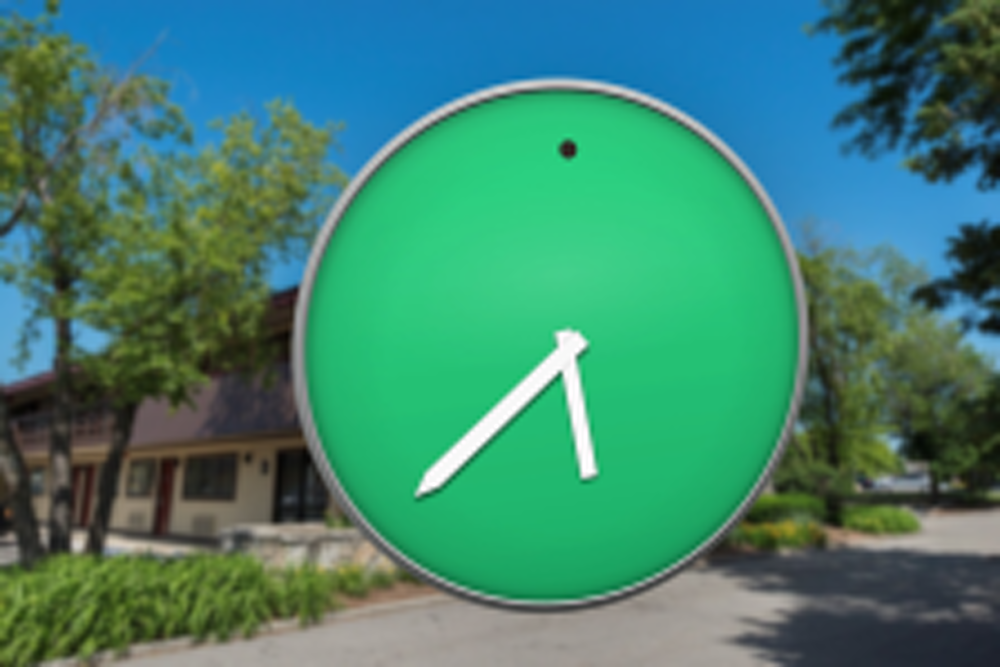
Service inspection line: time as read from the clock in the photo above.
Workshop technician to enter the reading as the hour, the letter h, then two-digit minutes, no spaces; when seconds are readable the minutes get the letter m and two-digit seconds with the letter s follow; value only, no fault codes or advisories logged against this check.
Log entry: 5h38
